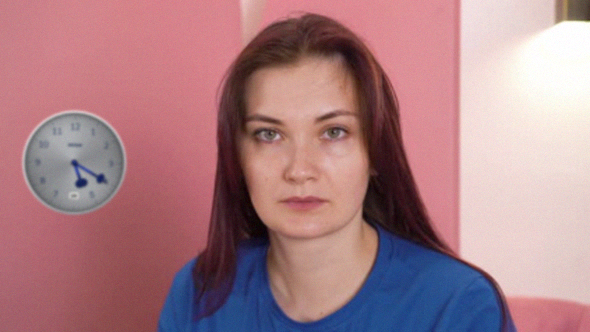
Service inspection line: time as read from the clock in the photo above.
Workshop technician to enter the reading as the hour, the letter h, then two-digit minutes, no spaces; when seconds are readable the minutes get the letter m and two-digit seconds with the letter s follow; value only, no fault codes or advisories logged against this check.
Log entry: 5h20
